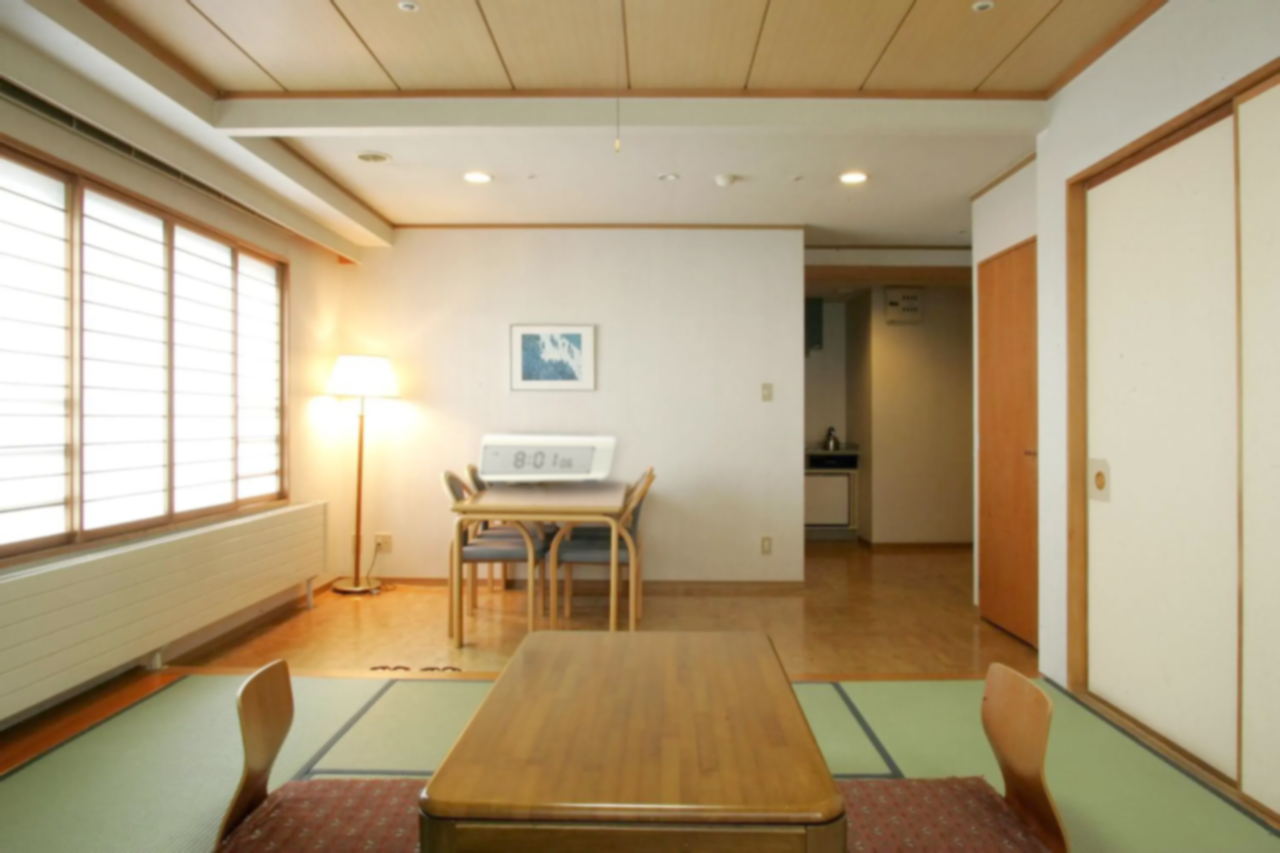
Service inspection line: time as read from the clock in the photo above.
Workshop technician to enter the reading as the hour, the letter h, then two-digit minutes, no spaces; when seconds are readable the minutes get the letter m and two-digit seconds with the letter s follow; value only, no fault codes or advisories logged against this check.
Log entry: 8h01
